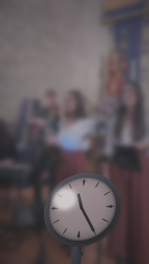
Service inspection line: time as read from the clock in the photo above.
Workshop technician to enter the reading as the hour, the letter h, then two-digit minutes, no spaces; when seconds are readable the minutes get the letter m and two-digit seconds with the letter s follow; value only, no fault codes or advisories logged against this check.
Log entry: 11h25
